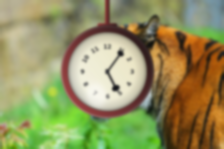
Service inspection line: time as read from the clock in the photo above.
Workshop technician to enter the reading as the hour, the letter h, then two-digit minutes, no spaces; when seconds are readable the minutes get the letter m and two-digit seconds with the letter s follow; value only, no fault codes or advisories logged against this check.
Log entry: 5h06
